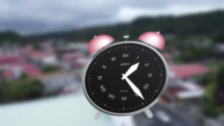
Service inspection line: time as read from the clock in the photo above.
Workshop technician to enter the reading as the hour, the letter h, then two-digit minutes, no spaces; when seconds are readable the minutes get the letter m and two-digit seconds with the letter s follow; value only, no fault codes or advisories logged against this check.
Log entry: 1h24
